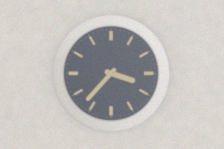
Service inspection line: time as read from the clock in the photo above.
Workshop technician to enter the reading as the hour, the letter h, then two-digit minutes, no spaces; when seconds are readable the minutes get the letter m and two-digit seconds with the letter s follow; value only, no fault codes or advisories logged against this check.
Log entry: 3h37
